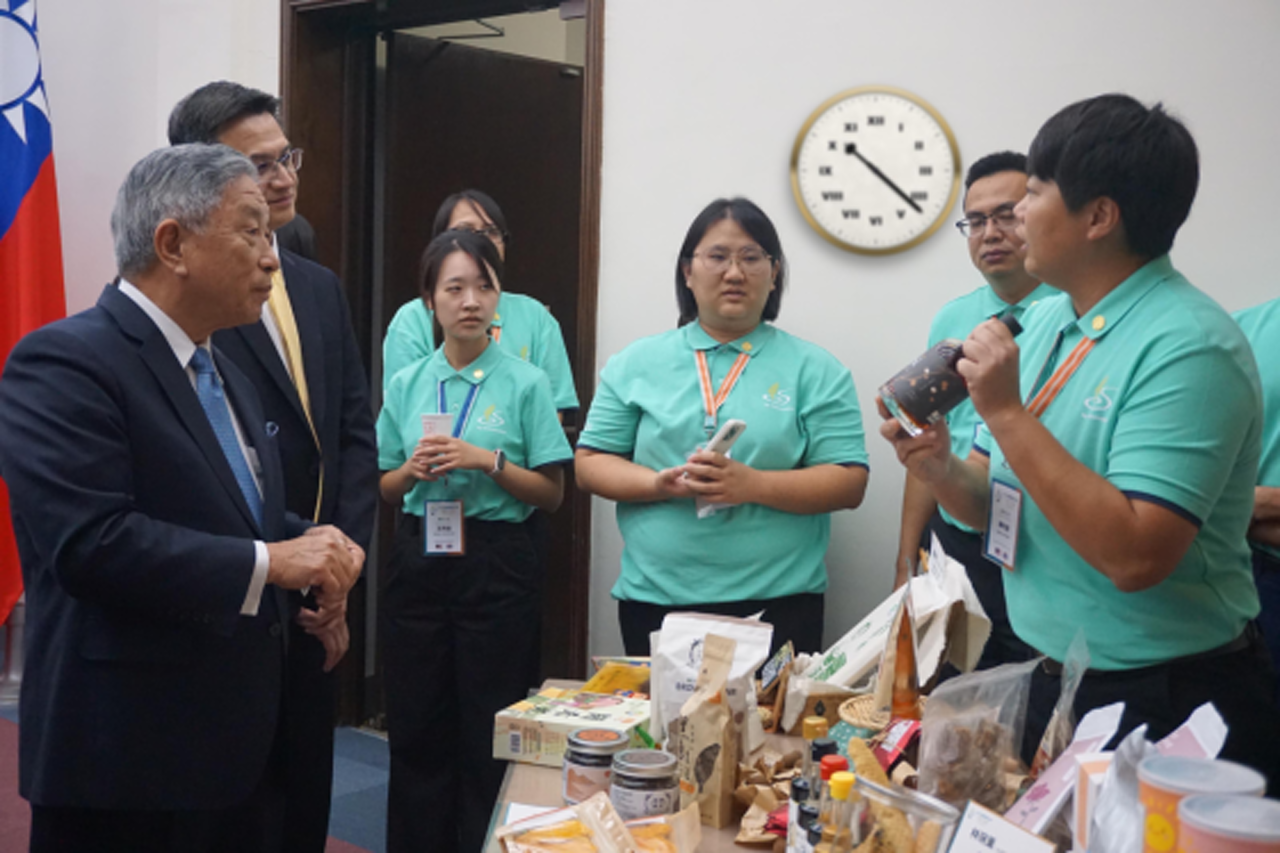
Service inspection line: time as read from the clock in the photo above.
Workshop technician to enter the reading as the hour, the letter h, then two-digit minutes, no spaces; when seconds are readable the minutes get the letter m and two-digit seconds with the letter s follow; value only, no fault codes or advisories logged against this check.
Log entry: 10h22
